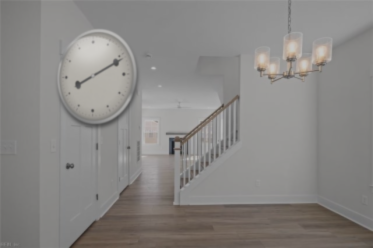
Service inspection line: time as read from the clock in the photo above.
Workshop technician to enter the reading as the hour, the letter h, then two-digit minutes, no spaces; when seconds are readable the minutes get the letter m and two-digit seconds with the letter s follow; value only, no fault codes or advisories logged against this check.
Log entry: 8h11
